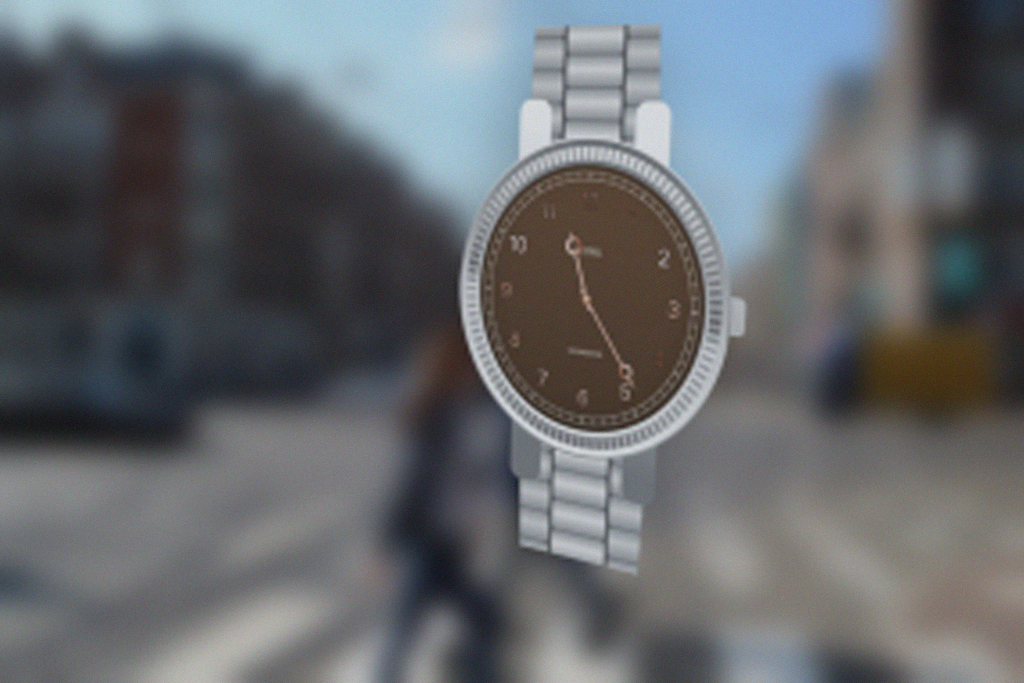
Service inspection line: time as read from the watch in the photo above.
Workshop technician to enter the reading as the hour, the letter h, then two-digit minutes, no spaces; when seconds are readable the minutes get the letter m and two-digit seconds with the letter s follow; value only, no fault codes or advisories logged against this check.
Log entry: 11h24
